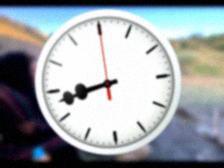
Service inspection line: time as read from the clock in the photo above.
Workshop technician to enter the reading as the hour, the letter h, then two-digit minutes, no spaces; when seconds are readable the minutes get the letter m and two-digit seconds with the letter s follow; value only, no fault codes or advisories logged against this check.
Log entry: 8h43m00s
